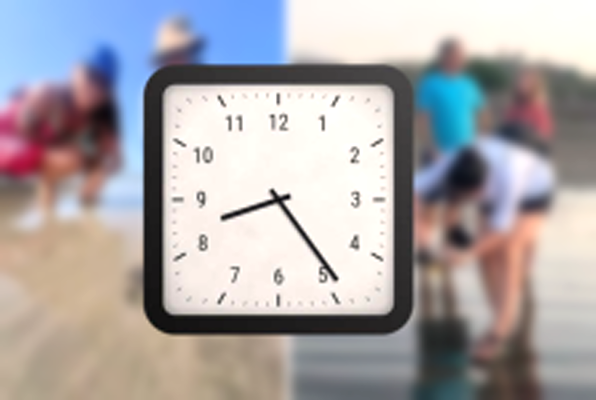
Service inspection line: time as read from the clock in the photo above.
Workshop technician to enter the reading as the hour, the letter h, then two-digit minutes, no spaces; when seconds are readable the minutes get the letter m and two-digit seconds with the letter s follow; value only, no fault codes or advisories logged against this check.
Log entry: 8h24
